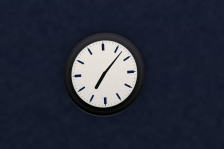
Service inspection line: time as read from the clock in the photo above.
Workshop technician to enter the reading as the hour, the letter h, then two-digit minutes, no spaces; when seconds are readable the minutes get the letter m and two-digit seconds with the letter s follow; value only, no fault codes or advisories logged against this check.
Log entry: 7h07
